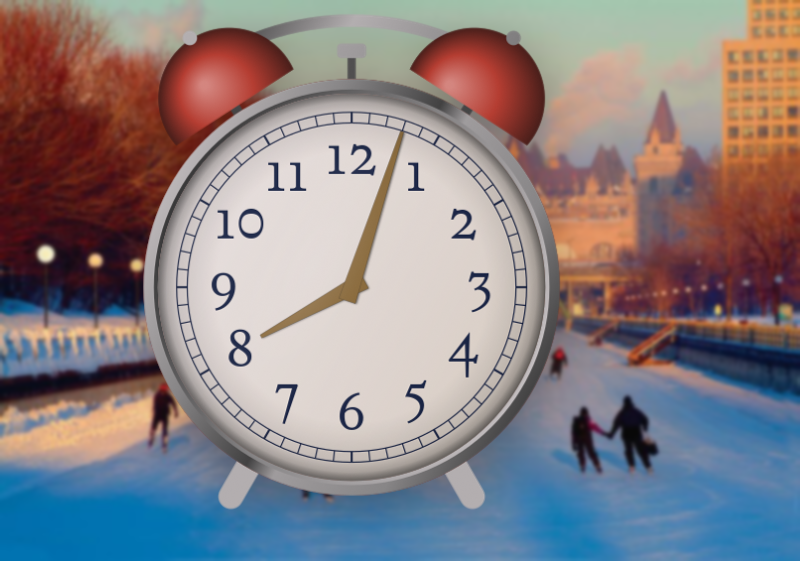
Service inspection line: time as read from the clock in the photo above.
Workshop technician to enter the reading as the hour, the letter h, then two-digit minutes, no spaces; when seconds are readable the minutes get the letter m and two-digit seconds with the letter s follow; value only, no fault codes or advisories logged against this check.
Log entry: 8h03
